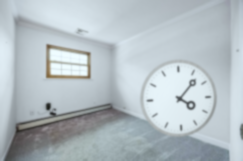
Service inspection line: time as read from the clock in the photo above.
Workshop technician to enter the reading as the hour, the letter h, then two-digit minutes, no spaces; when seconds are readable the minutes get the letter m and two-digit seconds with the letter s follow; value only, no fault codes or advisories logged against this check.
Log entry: 4h07
